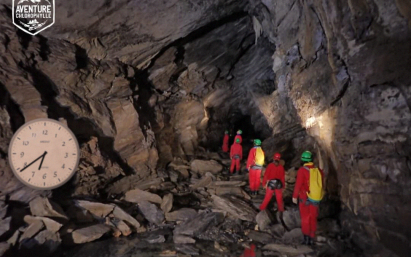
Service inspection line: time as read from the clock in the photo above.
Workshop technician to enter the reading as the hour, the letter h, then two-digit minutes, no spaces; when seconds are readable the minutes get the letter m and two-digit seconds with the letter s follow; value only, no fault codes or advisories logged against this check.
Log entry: 6h39
